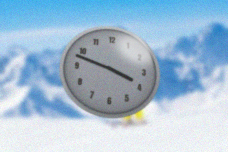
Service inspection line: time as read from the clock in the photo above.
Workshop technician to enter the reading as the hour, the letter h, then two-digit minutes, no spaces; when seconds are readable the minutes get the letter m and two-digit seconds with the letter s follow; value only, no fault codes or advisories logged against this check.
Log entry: 3h48
